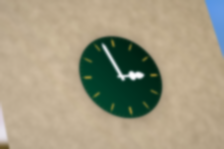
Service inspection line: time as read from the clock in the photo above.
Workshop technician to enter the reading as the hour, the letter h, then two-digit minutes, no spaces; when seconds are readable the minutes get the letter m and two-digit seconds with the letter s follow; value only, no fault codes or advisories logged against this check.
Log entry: 2h57
